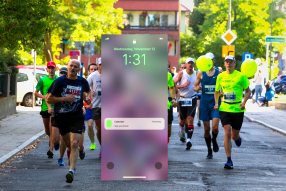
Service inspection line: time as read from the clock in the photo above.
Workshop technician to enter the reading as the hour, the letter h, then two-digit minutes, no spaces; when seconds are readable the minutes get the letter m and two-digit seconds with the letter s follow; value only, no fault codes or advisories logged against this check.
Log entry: 1h31
